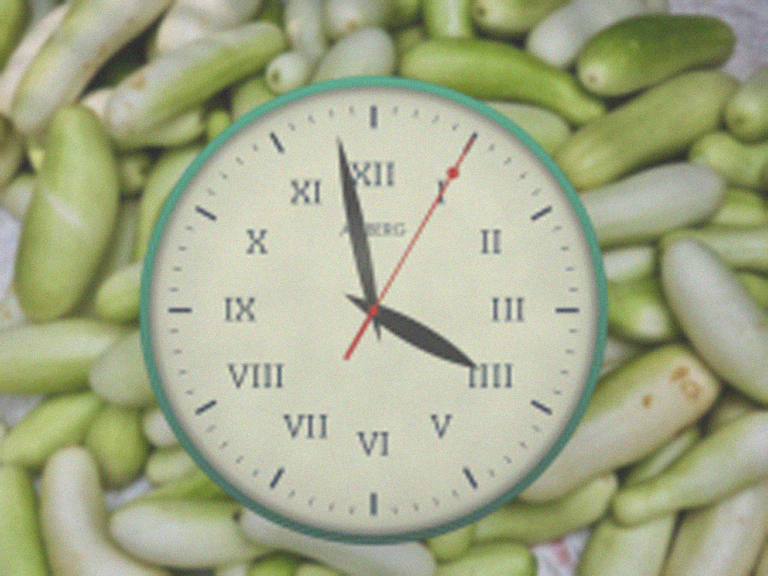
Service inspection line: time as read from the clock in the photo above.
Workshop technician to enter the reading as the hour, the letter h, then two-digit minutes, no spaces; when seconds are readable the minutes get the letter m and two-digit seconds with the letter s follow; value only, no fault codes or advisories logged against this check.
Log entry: 3h58m05s
